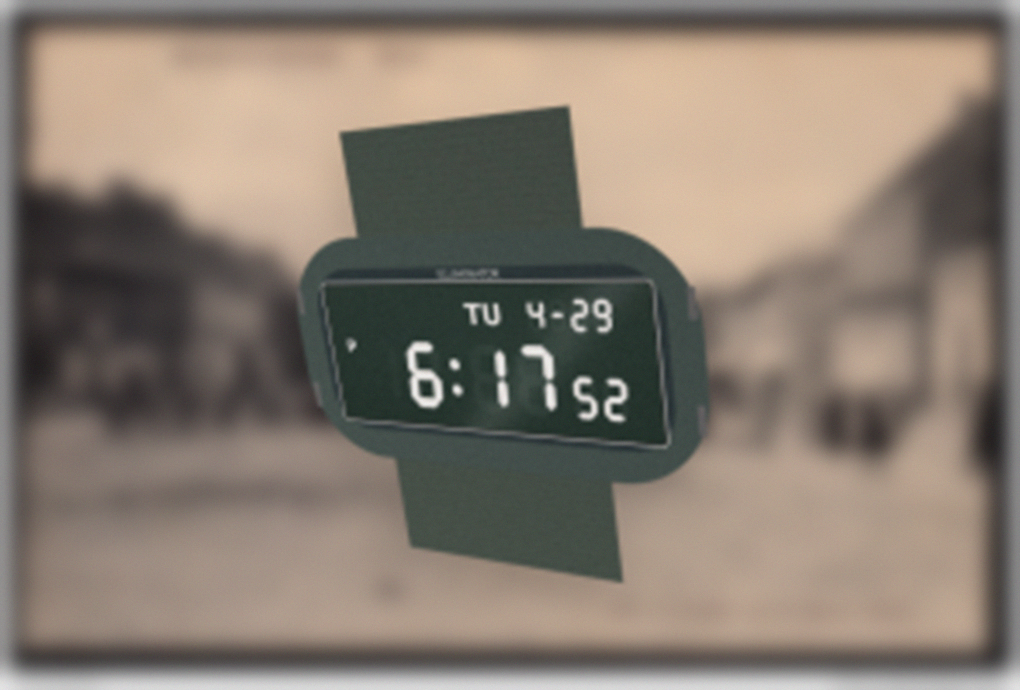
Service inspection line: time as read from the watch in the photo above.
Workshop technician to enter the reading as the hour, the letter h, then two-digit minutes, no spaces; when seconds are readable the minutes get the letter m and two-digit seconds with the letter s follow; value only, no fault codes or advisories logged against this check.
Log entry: 6h17m52s
